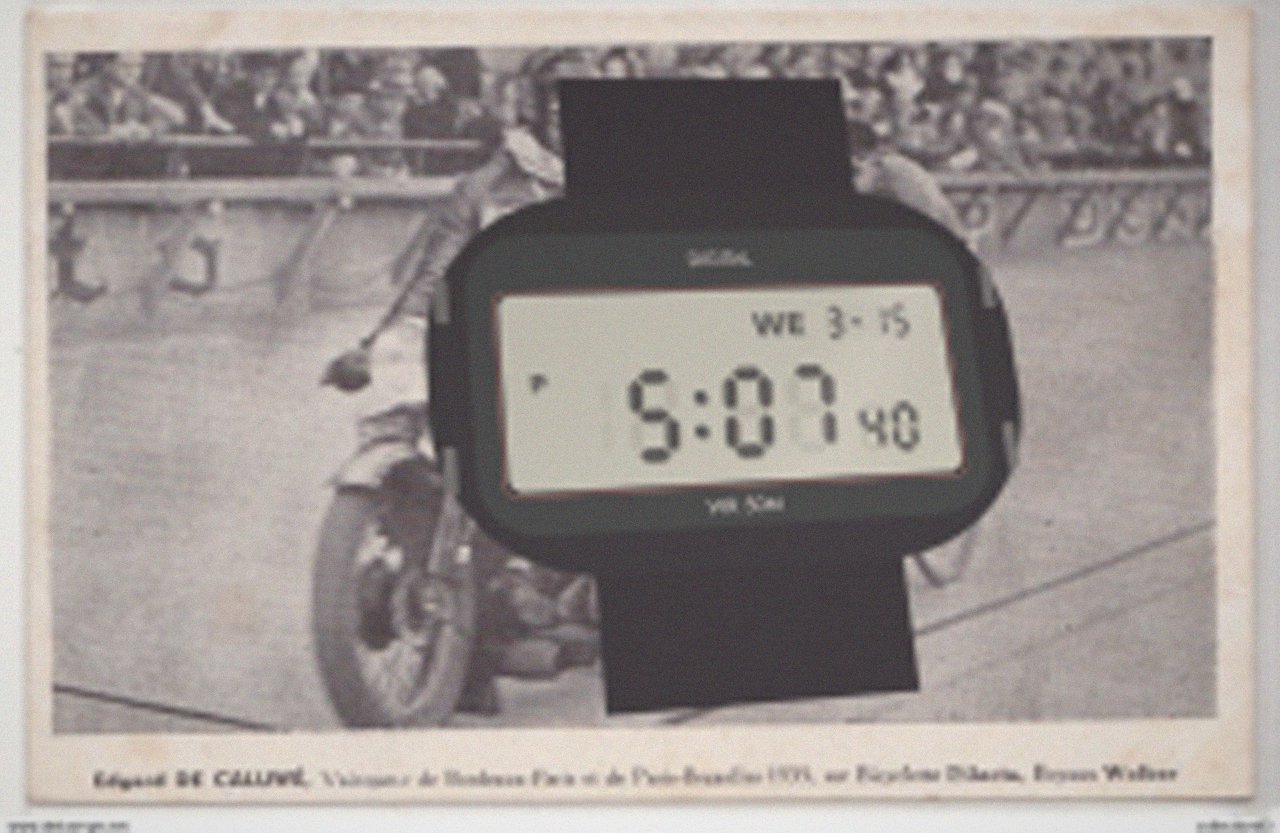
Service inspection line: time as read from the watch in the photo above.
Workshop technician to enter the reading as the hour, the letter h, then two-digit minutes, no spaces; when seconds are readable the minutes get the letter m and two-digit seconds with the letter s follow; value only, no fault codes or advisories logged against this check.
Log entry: 5h07m40s
